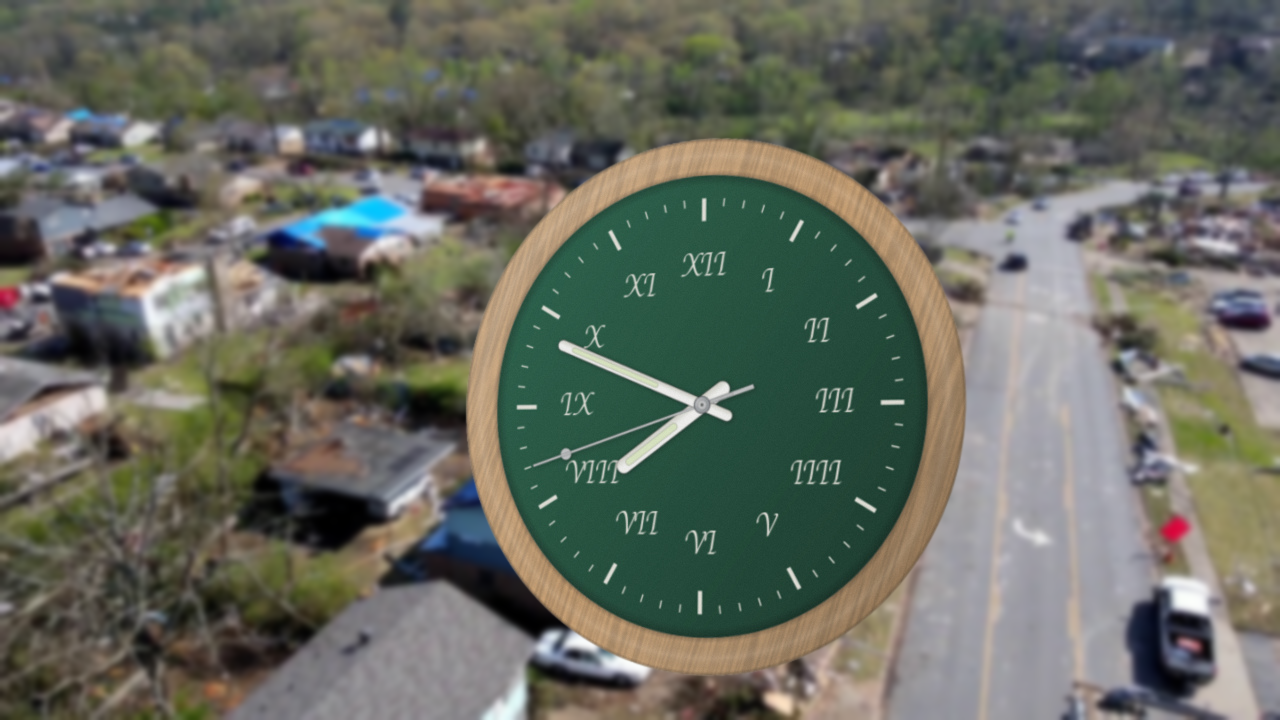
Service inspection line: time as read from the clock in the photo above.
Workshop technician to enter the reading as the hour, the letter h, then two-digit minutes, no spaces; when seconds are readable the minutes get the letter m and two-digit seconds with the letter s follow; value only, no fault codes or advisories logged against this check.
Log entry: 7h48m42s
